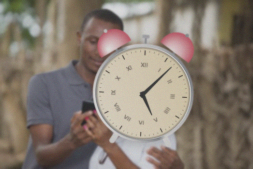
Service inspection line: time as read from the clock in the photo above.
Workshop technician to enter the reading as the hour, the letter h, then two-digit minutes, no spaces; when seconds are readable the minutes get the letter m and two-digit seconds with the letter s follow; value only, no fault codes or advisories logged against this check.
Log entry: 5h07
